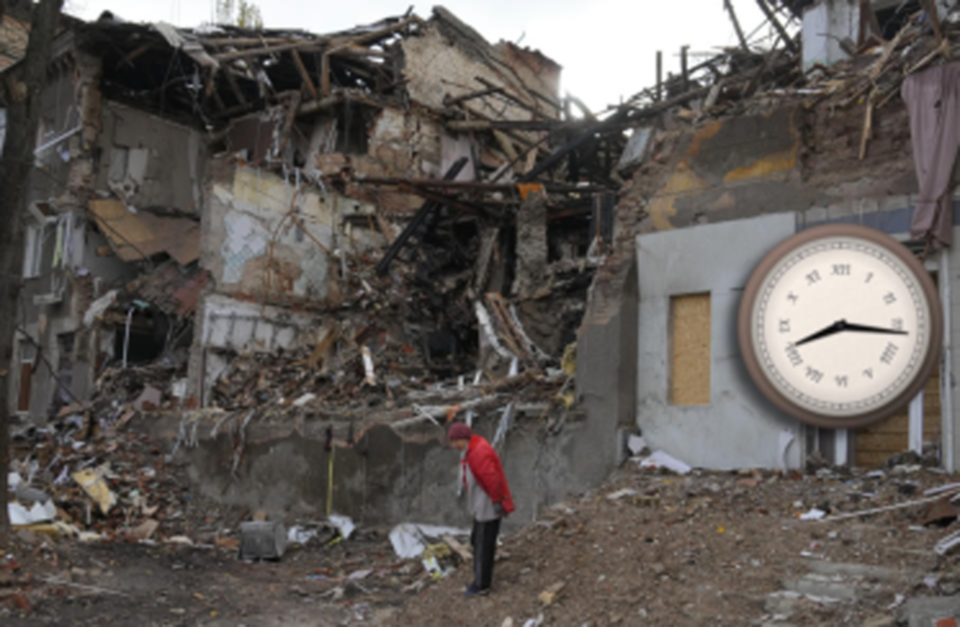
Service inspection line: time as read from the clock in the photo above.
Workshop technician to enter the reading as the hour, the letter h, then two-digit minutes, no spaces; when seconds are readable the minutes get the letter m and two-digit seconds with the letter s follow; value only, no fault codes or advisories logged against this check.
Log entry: 8h16
